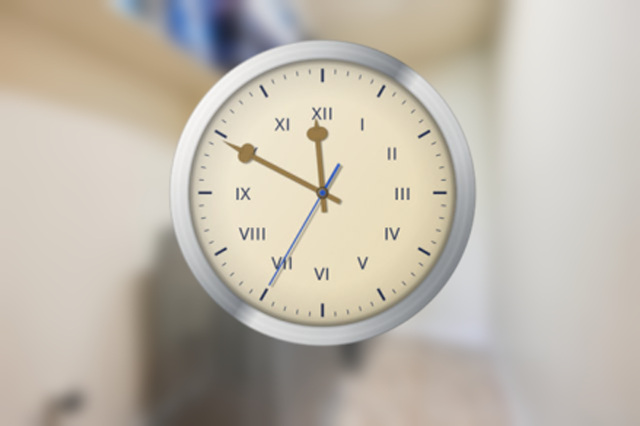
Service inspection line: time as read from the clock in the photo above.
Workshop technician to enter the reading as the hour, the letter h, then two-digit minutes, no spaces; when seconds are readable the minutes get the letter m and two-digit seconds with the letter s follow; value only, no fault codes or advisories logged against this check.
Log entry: 11h49m35s
